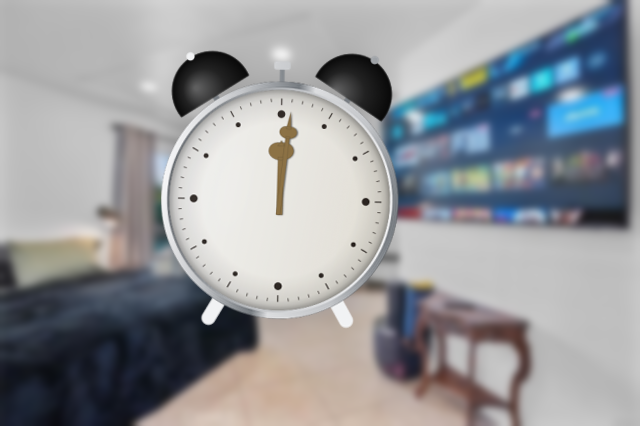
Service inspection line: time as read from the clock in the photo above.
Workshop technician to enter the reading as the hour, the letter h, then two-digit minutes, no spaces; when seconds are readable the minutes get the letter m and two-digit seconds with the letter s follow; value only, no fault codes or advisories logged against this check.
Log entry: 12h01
